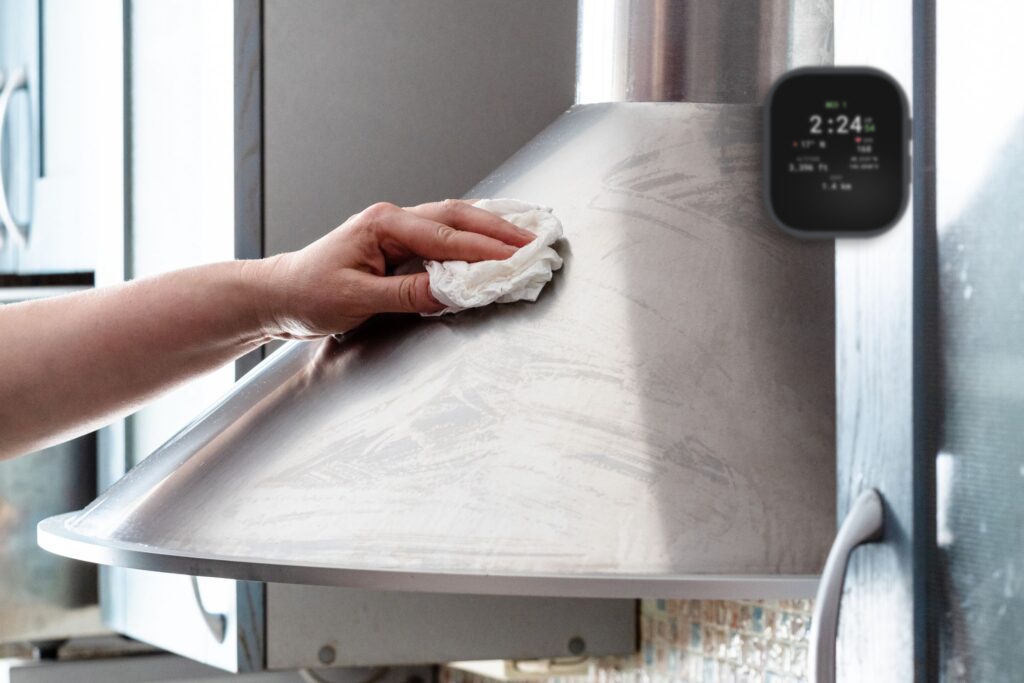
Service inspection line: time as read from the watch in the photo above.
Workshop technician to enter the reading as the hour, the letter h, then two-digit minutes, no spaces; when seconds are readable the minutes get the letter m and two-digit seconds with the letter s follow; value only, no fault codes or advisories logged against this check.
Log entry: 2h24
